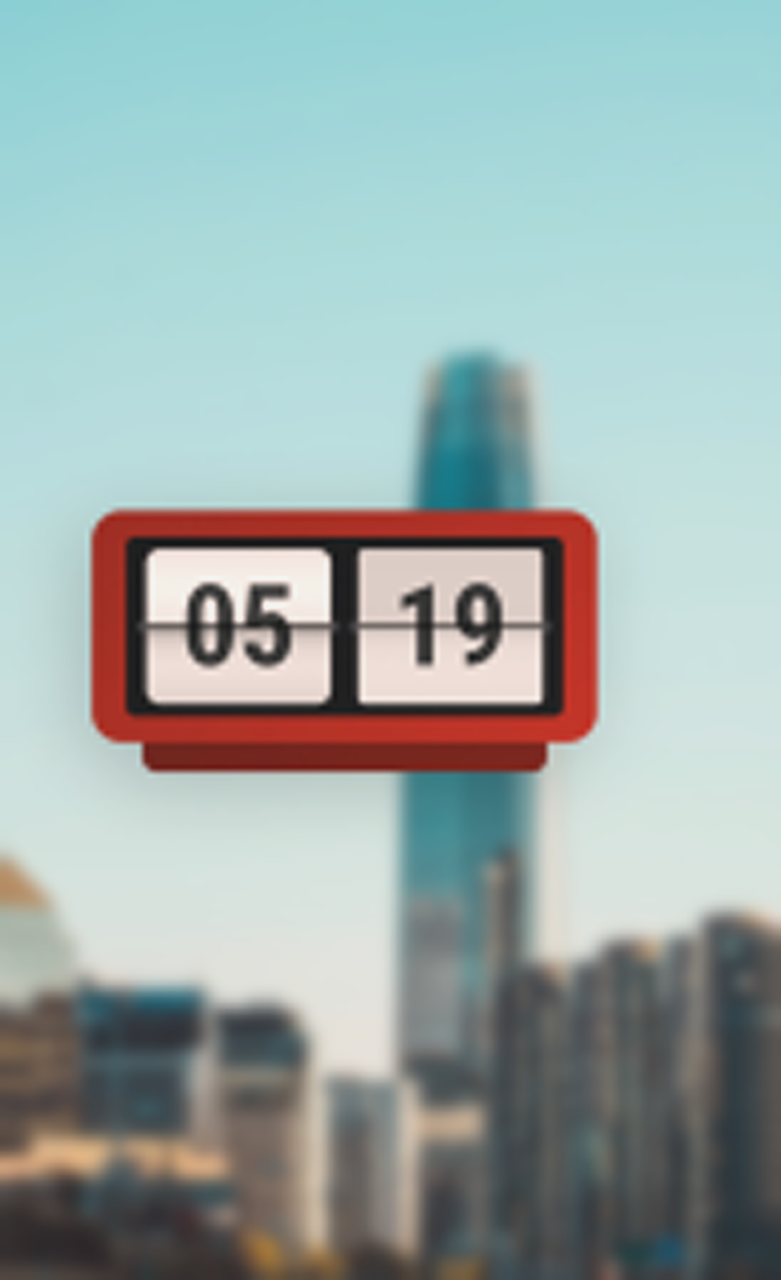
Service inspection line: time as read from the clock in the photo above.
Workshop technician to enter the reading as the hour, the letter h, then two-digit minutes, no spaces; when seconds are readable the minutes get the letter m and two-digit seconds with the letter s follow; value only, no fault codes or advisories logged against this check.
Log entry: 5h19
